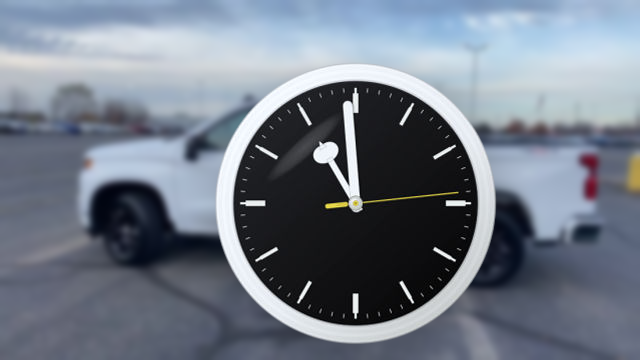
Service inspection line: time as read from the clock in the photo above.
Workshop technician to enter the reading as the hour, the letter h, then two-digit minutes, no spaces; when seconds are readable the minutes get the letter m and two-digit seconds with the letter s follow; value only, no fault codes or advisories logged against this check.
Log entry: 10h59m14s
